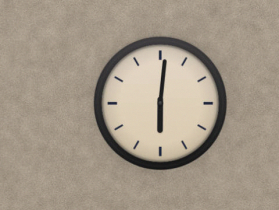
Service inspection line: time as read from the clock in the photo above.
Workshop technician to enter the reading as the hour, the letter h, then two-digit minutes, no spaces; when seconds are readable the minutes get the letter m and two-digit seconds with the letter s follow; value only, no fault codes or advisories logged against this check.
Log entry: 6h01
